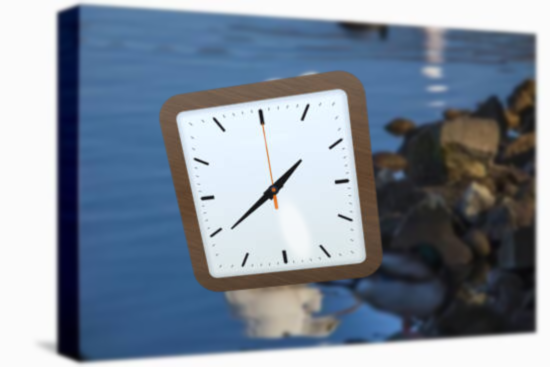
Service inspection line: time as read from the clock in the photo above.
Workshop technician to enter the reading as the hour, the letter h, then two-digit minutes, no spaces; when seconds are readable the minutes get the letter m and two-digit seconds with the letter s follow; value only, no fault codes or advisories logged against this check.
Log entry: 1h39m00s
